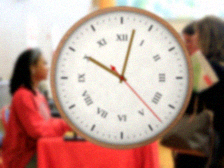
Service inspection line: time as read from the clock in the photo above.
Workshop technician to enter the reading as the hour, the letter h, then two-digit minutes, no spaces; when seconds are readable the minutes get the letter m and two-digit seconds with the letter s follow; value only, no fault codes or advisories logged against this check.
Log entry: 10h02m23s
